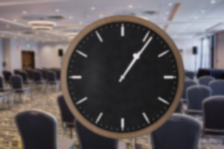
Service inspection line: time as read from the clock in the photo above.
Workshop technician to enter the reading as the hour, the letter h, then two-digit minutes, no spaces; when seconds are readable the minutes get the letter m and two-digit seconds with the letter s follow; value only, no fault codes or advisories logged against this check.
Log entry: 1h06
